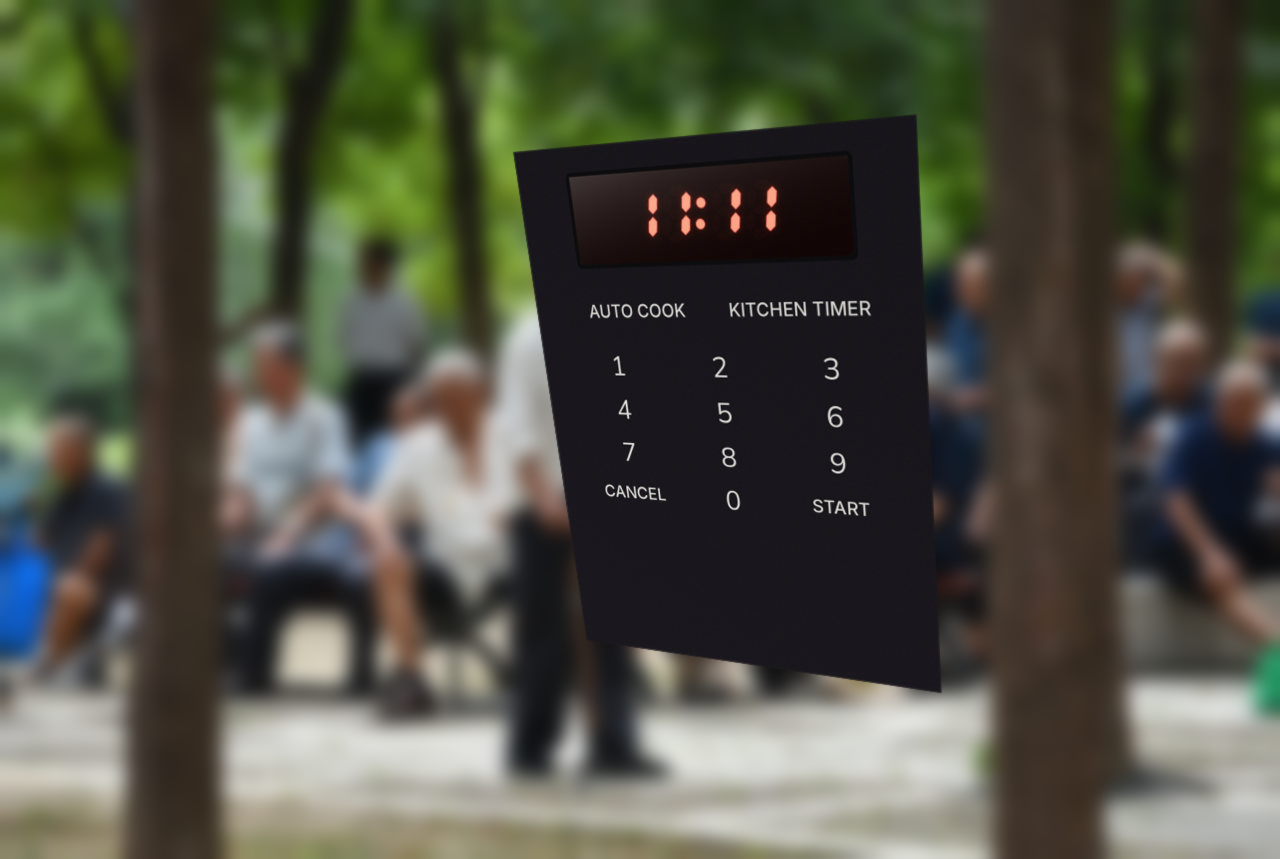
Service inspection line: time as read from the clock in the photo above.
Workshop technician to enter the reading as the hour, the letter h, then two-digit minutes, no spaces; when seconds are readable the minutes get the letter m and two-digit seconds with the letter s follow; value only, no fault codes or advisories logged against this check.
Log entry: 11h11
